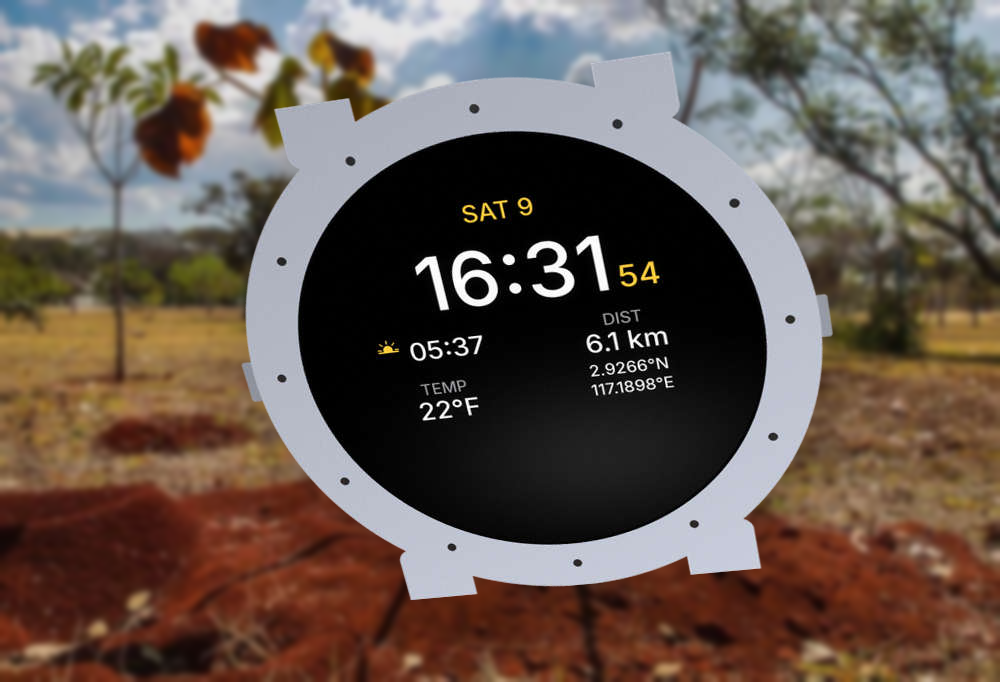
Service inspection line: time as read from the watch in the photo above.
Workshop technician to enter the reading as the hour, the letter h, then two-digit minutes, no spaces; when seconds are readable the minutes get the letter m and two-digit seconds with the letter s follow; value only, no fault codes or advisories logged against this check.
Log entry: 16h31m54s
